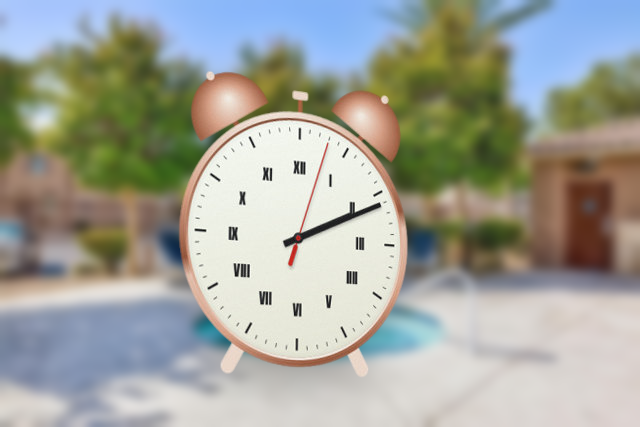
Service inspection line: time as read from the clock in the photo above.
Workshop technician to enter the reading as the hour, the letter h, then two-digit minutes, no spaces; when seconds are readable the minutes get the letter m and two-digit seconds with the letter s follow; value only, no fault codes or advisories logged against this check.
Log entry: 2h11m03s
